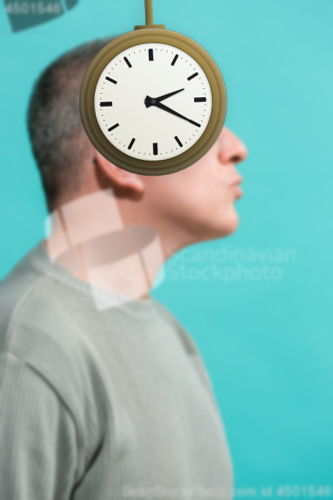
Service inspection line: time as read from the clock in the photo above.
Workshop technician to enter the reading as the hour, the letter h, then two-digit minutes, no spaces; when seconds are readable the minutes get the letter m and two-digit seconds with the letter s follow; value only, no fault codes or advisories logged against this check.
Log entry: 2h20
